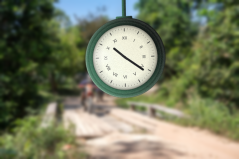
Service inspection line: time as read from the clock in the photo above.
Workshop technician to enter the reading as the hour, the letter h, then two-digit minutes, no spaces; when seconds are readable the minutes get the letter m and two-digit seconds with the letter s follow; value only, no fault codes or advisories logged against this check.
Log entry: 10h21
